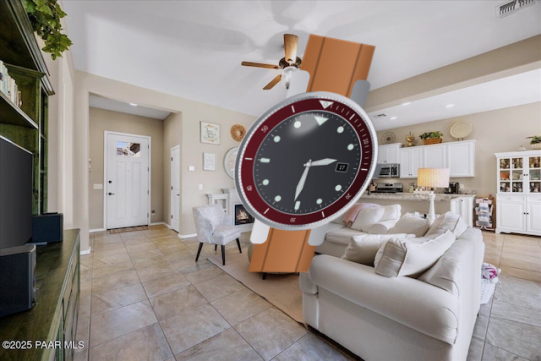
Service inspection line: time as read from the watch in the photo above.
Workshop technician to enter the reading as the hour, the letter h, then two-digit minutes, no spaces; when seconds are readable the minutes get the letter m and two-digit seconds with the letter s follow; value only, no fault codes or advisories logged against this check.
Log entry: 2h31
